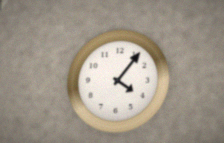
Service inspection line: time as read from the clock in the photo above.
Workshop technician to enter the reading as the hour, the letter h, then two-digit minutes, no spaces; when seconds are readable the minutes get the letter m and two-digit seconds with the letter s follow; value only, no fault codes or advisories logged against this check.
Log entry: 4h06
